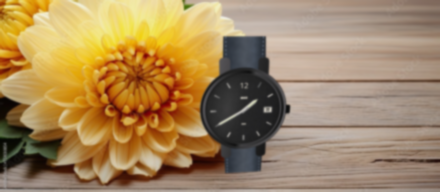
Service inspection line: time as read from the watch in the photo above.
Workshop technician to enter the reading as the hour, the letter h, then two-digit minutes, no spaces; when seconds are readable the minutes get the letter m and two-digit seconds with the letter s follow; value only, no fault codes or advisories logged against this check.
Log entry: 1h40
